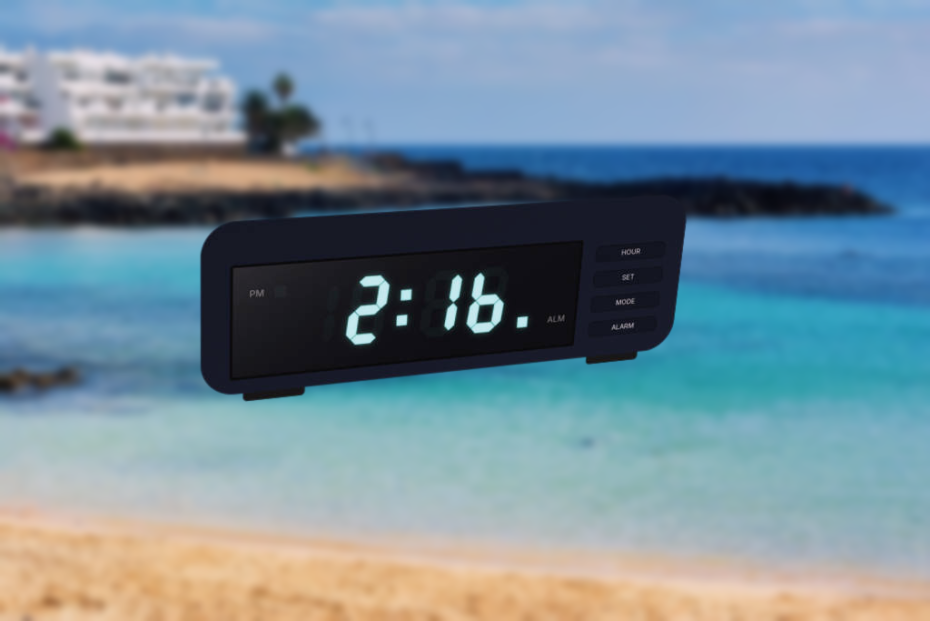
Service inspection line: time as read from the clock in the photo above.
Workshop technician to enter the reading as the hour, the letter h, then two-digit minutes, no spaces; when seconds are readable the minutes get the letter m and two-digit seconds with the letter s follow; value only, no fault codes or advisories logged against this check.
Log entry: 2h16
